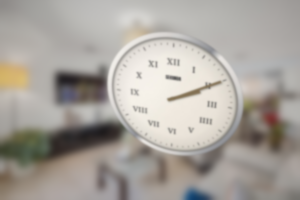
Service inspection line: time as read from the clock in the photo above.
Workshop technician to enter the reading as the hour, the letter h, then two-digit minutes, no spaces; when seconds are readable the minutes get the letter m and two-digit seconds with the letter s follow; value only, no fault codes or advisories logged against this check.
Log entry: 2h10
